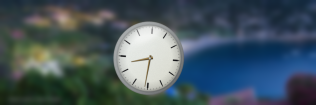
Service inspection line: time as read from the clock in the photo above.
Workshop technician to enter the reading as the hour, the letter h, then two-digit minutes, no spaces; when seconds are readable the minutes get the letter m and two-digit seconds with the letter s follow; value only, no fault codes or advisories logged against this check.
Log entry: 8h31
